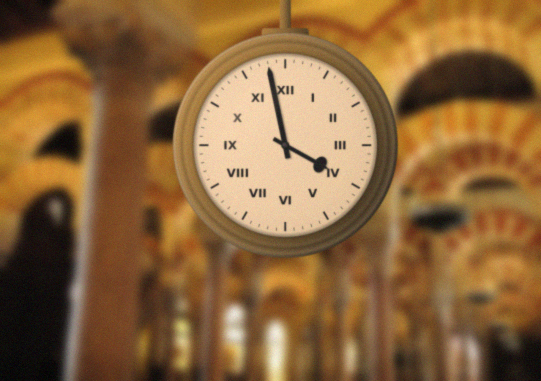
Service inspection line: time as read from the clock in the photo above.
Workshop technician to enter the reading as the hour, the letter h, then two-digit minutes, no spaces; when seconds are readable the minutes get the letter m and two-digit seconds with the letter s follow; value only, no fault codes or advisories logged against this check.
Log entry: 3h58
